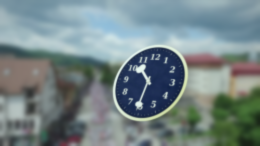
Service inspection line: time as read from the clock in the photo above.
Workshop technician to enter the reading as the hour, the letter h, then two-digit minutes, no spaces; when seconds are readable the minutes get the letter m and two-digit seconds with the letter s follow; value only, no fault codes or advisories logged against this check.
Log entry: 10h31
